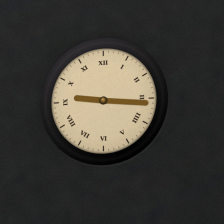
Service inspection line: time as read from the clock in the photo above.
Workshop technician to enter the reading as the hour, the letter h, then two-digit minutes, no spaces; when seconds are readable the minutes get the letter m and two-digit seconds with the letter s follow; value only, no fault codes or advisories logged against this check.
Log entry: 9h16
